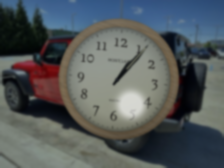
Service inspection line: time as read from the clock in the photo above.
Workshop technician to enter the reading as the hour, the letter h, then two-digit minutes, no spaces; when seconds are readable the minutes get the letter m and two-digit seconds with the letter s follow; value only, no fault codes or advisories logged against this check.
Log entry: 1h06
